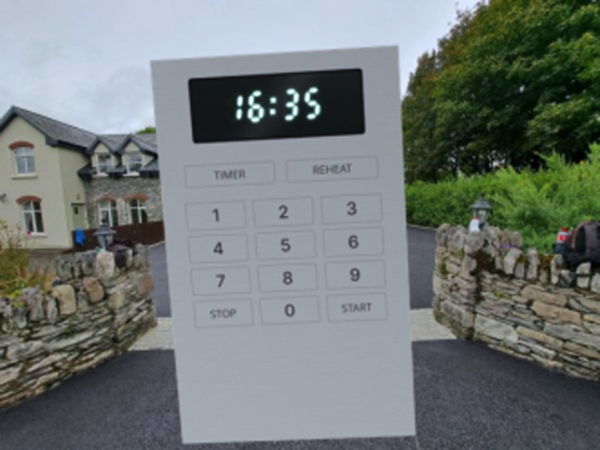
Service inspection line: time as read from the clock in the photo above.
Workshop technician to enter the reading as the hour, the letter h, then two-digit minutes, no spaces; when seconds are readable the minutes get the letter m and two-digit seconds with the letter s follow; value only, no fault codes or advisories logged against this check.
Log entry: 16h35
